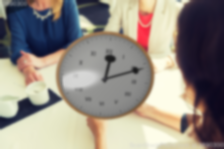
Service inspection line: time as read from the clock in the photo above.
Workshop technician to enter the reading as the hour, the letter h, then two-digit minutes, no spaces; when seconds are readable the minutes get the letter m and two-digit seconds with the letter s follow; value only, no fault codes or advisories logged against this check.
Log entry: 12h11
